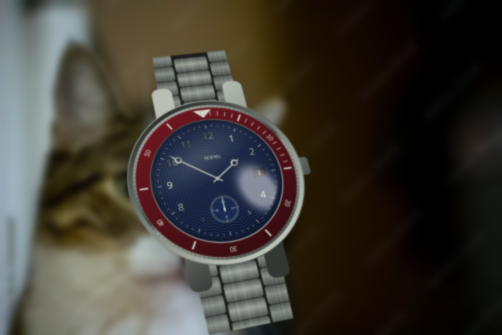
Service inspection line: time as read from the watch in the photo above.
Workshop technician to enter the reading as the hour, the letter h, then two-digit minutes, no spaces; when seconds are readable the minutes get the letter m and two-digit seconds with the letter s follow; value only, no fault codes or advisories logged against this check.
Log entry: 1h51
